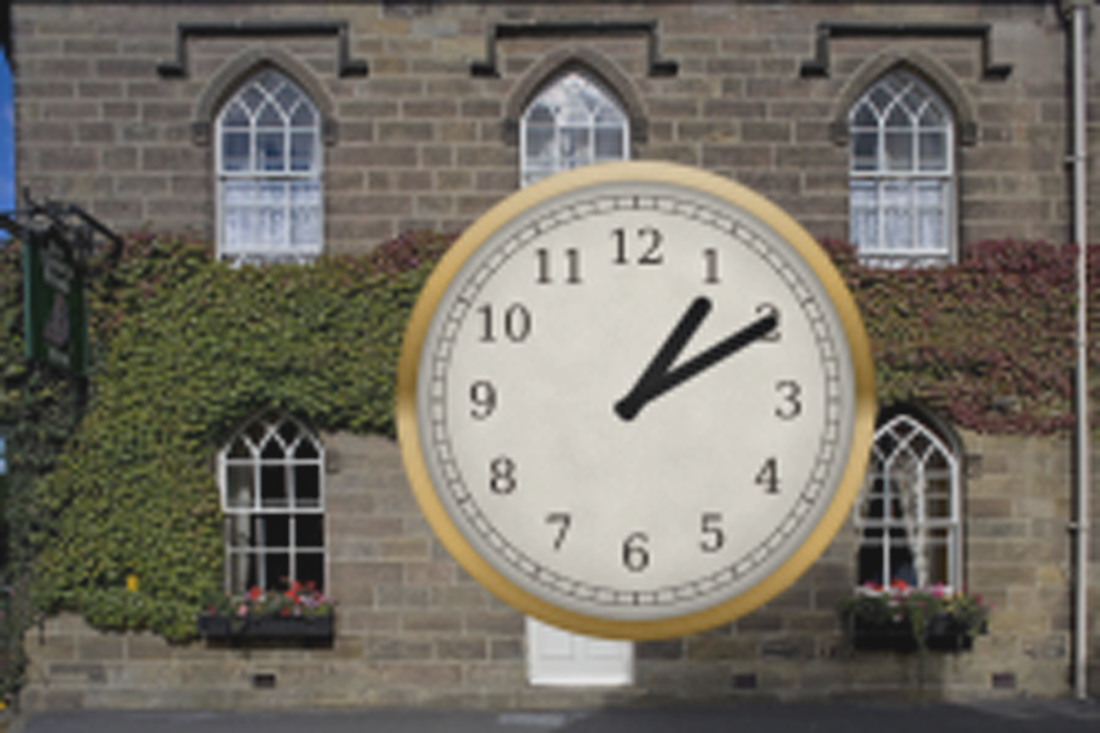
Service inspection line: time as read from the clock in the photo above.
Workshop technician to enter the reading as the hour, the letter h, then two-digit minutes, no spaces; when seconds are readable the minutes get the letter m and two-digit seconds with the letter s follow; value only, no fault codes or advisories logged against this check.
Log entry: 1h10
